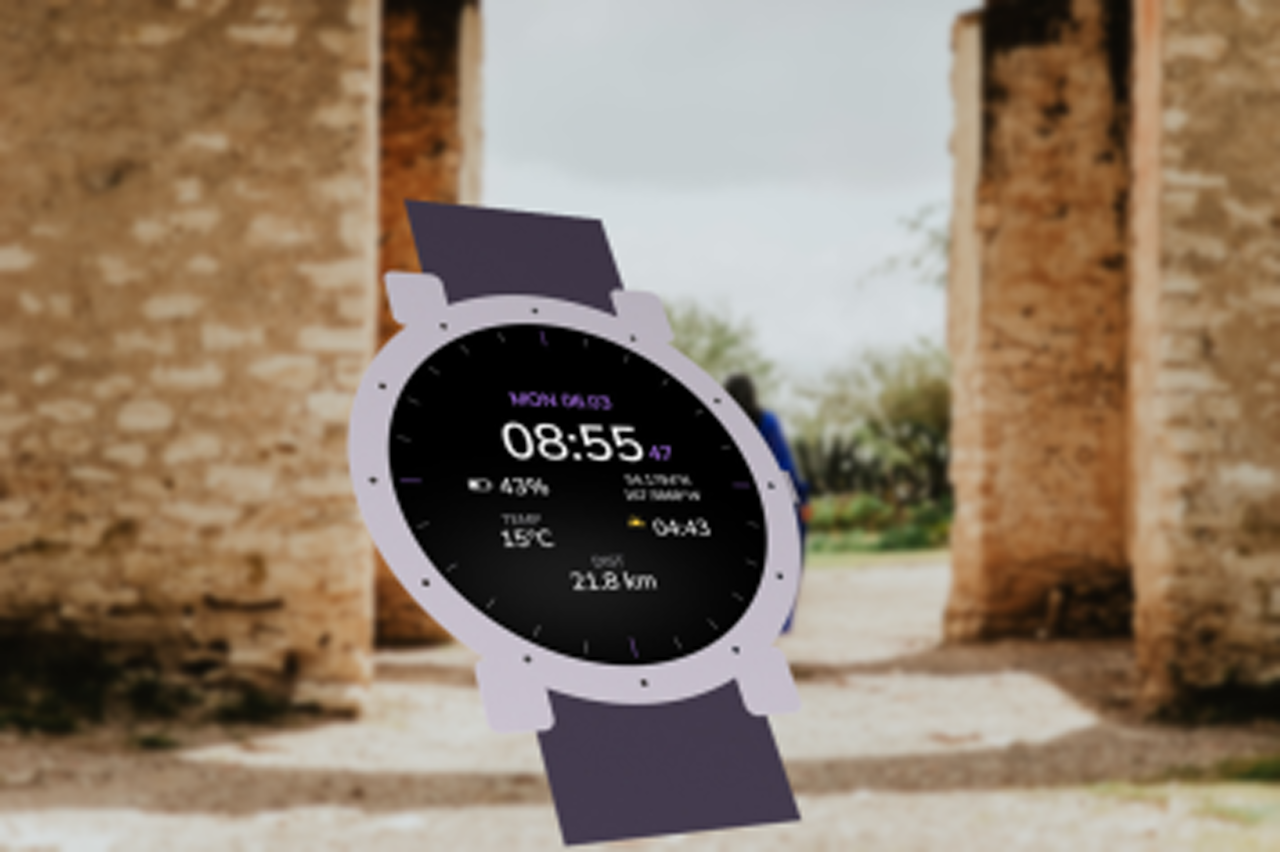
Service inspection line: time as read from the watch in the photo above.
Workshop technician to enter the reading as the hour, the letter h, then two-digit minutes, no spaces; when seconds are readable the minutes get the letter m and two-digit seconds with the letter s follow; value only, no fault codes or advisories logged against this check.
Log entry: 8h55
